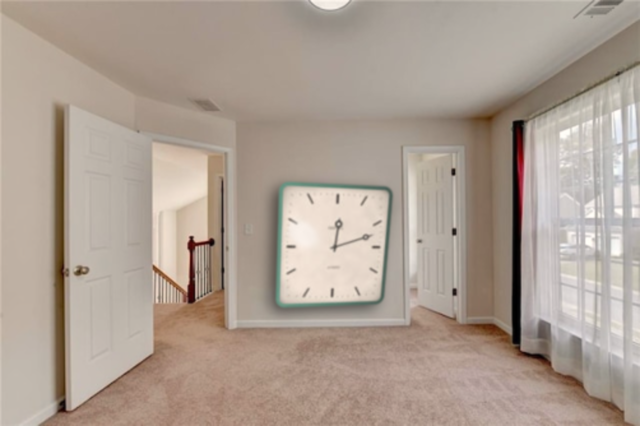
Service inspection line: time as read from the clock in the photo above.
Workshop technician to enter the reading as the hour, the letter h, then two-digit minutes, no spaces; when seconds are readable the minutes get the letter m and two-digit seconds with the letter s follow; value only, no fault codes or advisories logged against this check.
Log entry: 12h12
